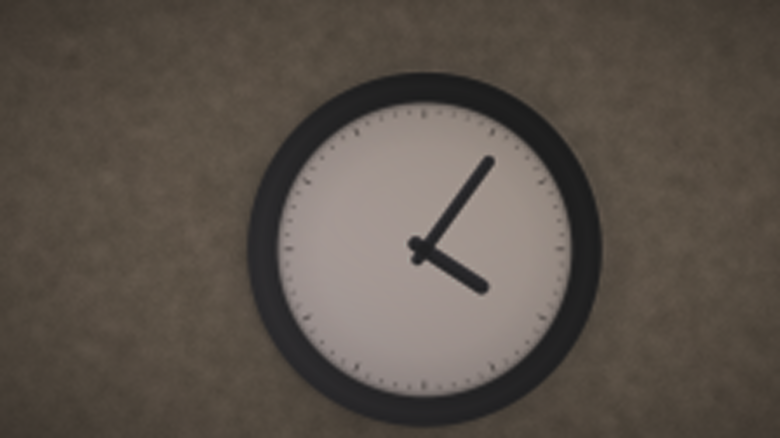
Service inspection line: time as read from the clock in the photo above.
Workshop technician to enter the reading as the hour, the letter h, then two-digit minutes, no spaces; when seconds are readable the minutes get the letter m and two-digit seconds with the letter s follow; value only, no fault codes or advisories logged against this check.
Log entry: 4h06
